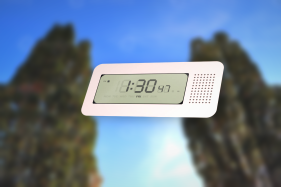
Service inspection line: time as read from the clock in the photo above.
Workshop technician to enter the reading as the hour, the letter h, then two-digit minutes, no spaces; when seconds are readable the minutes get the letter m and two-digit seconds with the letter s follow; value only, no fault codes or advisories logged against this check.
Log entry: 1h30m47s
